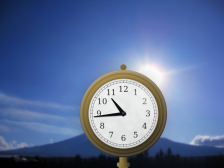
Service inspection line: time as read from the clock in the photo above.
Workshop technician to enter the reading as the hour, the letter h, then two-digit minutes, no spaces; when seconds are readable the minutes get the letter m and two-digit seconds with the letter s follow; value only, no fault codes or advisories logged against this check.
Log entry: 10h44
